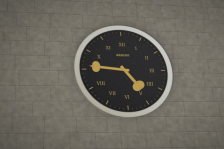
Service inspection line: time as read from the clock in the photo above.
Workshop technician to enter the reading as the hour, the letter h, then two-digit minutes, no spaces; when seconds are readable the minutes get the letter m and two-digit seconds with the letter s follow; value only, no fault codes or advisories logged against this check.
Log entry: 4h46
